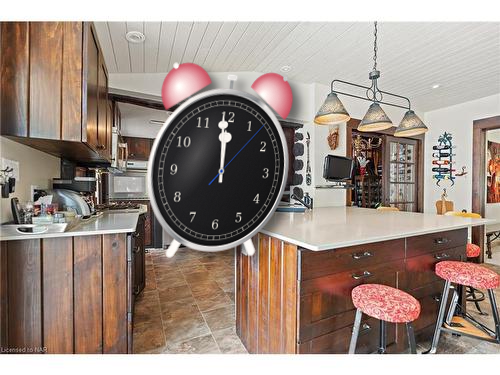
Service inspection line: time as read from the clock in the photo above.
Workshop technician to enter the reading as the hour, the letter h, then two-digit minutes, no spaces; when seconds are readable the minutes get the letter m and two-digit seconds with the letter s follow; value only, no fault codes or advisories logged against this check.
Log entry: 11h59m07s
